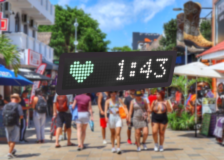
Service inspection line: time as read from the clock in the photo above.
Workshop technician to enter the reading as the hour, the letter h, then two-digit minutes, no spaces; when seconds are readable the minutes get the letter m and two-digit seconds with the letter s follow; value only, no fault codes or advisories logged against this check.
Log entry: 1h43
